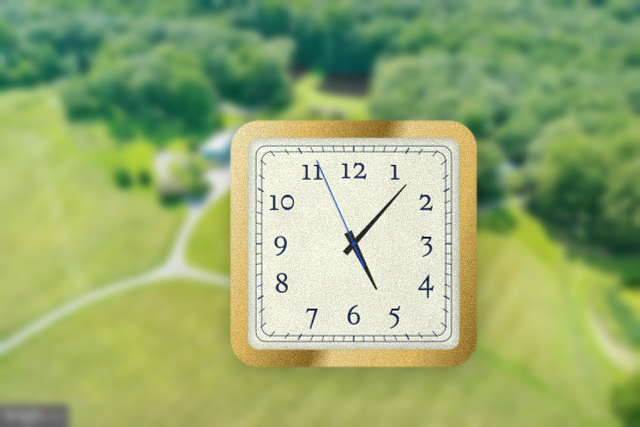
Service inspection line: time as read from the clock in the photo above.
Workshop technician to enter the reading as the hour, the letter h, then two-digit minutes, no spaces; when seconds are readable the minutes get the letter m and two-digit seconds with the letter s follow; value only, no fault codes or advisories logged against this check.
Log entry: 5h06m56s
